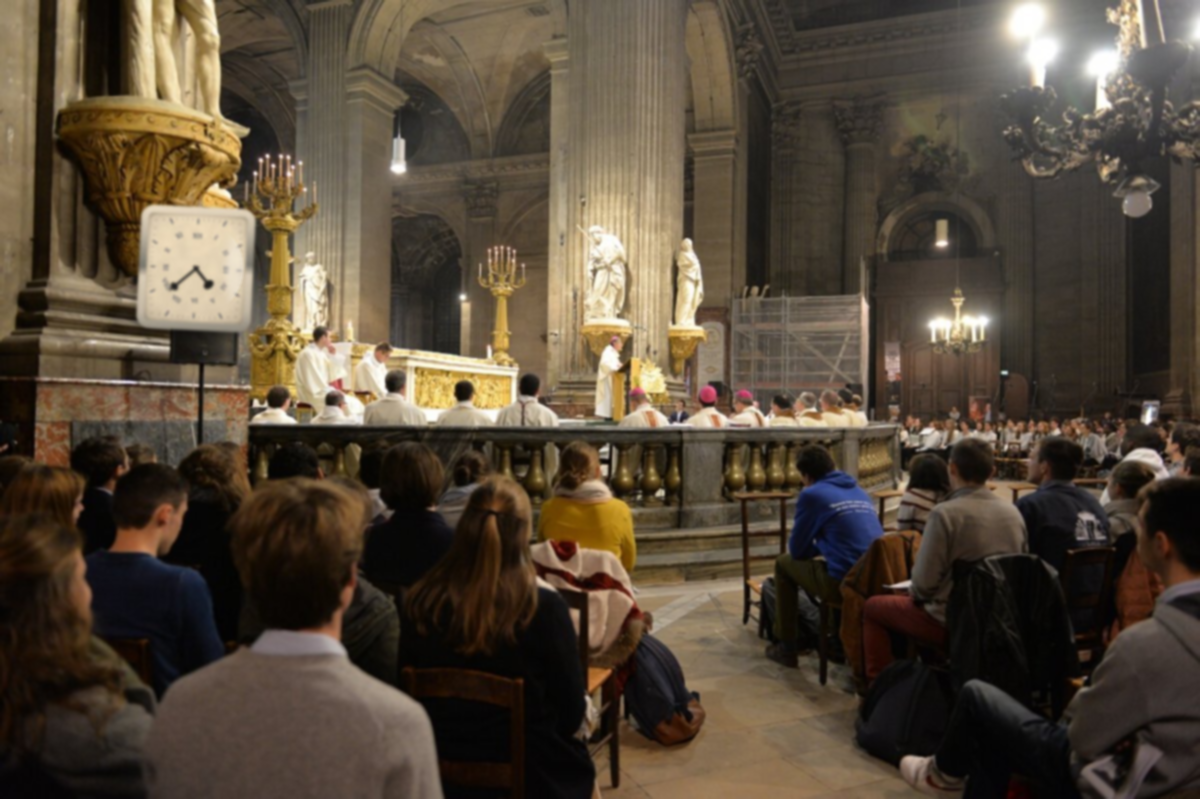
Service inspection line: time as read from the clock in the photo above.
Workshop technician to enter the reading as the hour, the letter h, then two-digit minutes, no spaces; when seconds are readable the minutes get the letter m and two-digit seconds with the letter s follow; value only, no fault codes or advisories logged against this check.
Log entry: 4h38
